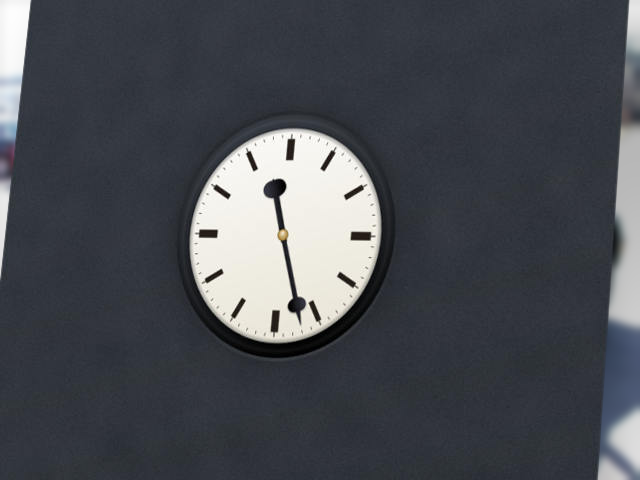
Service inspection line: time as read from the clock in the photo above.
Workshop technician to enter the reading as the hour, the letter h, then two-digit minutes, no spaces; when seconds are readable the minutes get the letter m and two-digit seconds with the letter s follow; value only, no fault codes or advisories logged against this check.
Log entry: 11h27
